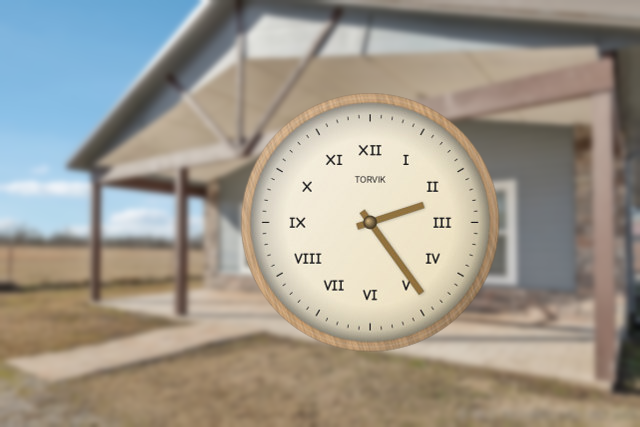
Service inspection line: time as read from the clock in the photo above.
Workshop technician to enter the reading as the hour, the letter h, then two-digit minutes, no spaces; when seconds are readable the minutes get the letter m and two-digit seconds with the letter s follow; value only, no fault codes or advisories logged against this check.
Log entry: 2h24
